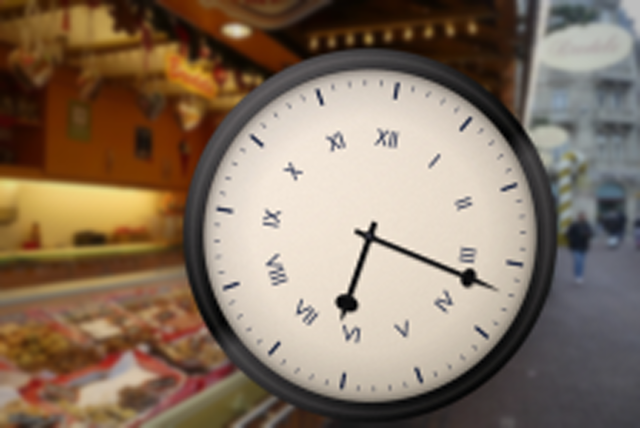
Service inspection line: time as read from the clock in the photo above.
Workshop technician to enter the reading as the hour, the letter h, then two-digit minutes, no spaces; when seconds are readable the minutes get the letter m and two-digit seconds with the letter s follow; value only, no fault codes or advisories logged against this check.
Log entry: 6h17
